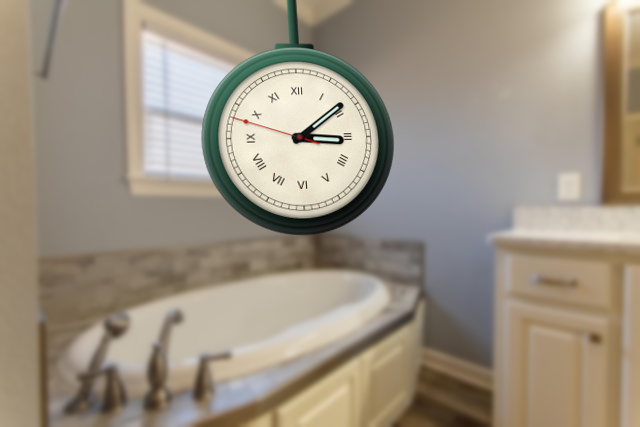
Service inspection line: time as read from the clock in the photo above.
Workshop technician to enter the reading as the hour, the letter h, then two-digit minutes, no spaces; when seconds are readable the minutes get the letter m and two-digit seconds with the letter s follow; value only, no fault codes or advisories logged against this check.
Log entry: 3h08m48s
